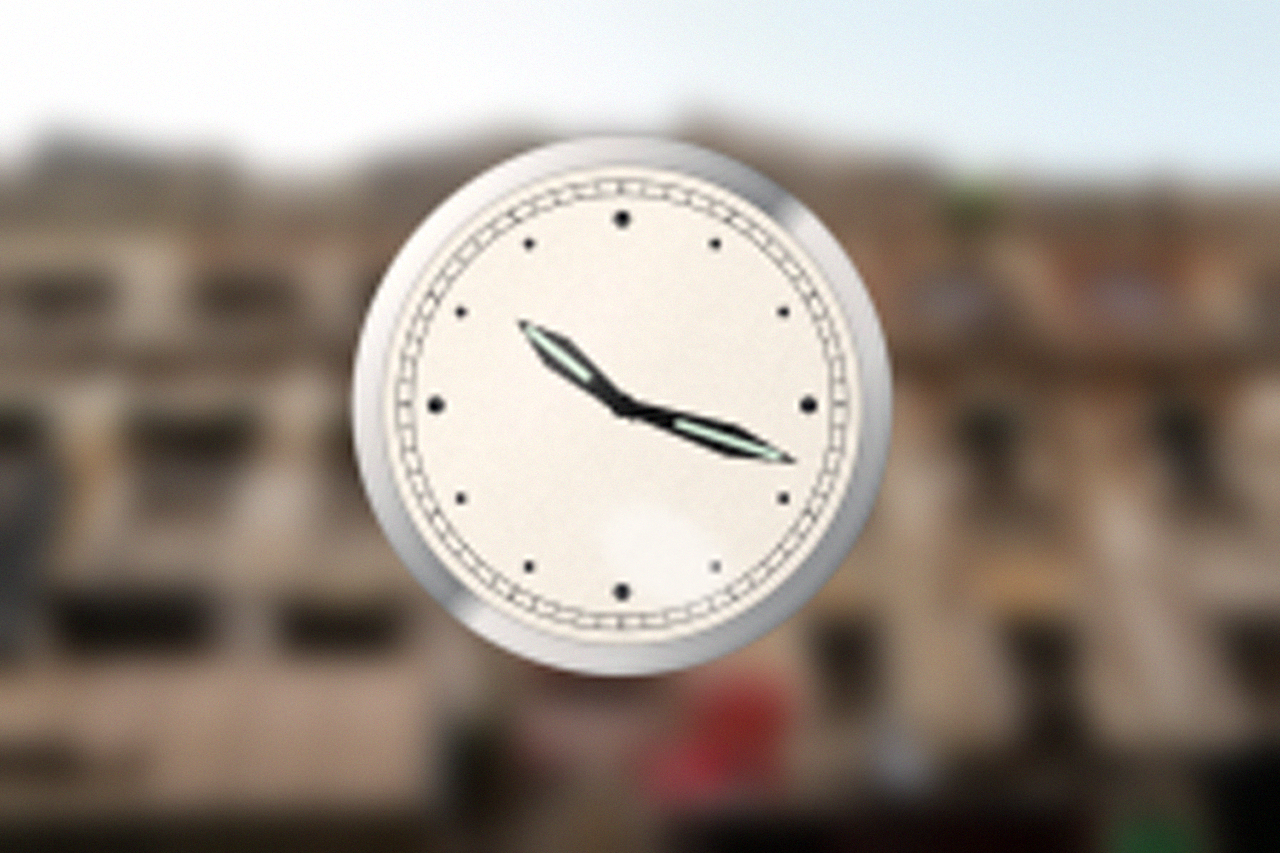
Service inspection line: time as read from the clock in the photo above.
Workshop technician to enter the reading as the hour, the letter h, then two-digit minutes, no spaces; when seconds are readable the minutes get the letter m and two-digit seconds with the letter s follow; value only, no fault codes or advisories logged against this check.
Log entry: 10h18
